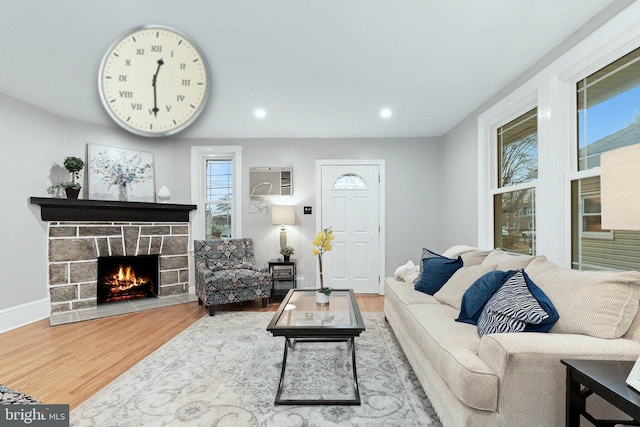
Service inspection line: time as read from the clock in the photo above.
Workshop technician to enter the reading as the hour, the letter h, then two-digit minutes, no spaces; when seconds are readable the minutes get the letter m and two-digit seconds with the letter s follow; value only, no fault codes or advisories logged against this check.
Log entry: 12h29
